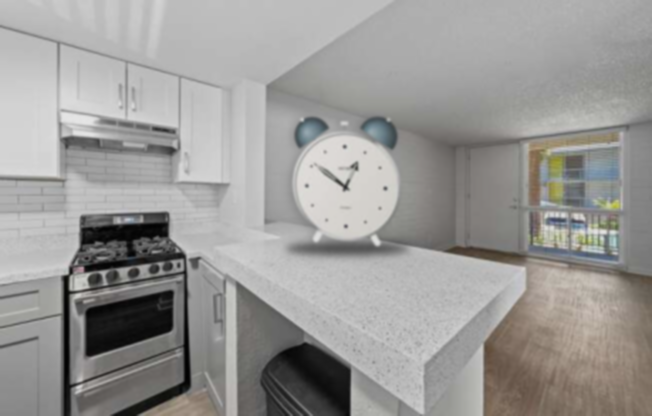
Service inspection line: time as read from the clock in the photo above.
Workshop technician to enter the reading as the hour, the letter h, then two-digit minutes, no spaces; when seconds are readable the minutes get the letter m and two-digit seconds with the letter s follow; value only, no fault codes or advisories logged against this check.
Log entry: 12h51
